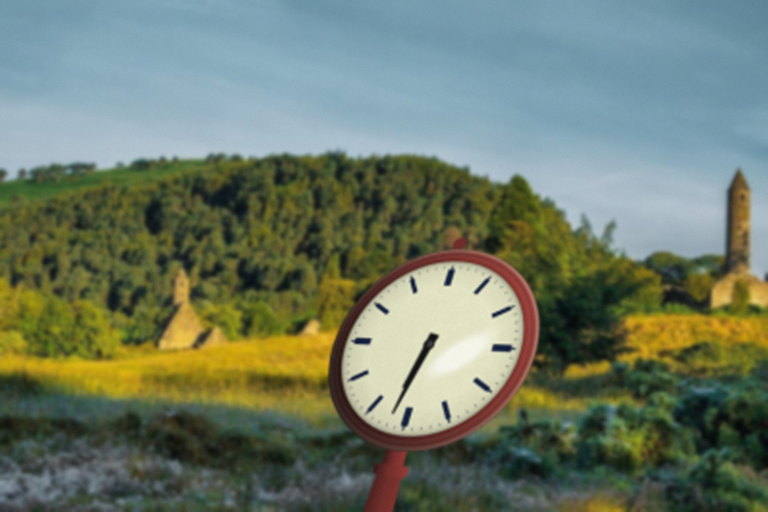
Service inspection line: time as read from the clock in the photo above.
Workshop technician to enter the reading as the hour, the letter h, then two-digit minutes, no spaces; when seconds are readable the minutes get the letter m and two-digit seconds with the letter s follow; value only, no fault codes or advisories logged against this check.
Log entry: 6h32
